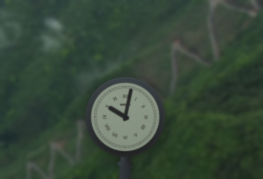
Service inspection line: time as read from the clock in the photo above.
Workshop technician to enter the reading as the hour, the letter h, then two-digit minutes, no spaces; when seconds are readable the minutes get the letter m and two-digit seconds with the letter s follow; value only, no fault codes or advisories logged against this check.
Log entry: 10h02
